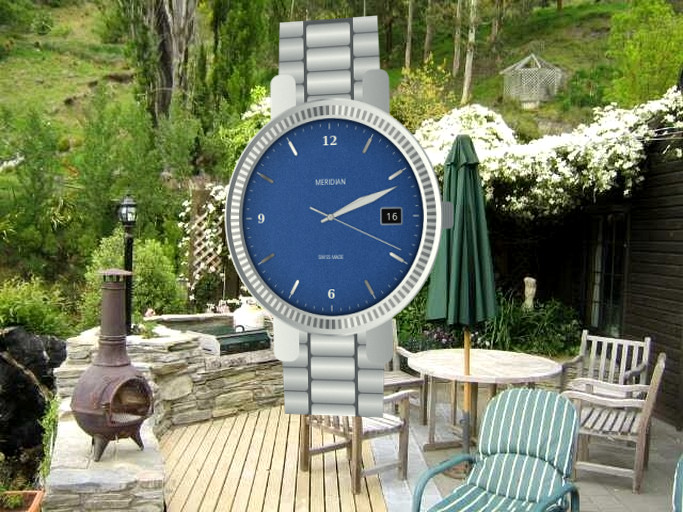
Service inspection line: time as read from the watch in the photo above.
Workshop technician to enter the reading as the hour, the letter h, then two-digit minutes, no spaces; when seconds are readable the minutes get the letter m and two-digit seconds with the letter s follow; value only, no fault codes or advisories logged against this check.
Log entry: 2h11m19s
